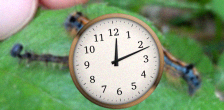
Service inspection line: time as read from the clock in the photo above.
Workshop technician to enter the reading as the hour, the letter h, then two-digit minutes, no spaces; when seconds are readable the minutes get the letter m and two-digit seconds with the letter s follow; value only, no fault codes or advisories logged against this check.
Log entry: 12h12
